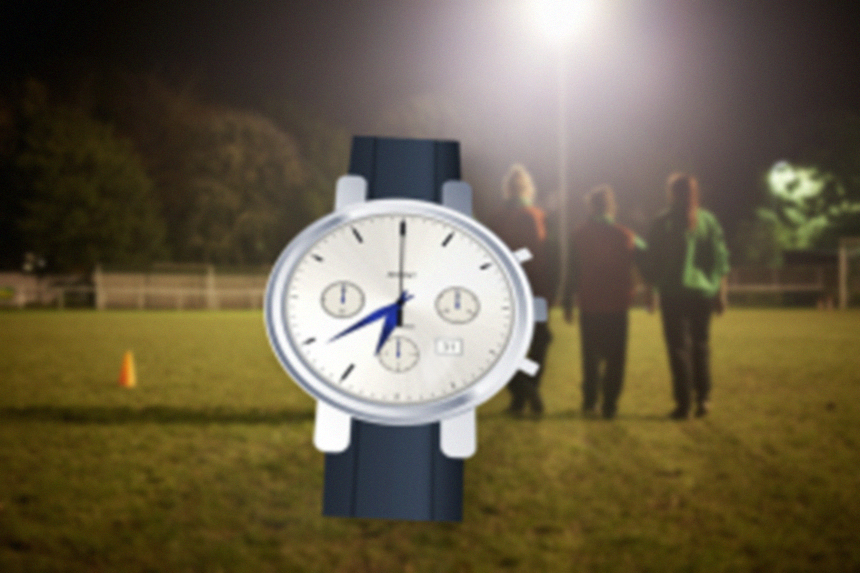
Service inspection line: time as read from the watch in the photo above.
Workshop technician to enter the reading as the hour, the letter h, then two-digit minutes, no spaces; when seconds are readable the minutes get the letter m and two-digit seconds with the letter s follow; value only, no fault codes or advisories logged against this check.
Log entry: 6h39
